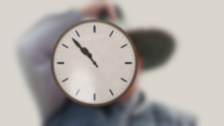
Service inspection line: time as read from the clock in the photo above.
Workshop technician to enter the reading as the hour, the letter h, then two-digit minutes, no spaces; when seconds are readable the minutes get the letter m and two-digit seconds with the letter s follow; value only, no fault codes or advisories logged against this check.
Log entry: 10h53
